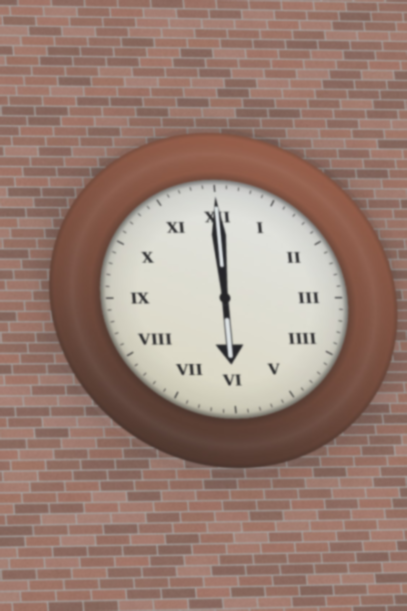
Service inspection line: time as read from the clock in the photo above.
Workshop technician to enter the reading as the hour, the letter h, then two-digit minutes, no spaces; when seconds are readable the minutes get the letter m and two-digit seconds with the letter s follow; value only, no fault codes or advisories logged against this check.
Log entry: 6h00
